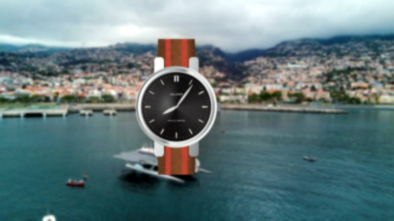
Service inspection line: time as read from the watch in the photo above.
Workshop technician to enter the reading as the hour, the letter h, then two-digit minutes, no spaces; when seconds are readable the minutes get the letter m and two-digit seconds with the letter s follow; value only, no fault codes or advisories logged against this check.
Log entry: 8h06
